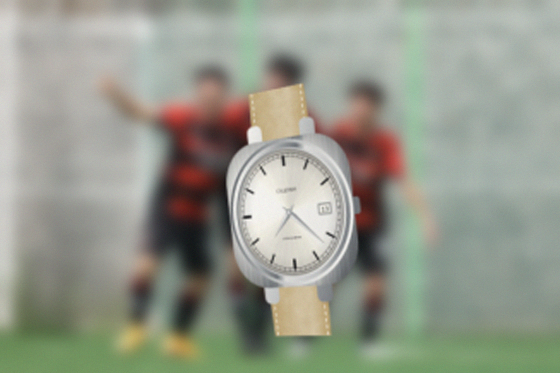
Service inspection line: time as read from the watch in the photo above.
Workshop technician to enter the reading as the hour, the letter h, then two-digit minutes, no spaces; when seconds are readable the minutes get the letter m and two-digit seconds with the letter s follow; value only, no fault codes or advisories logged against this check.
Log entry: 7h22
